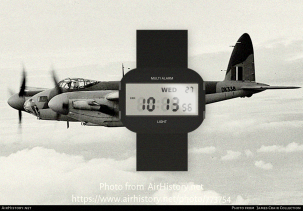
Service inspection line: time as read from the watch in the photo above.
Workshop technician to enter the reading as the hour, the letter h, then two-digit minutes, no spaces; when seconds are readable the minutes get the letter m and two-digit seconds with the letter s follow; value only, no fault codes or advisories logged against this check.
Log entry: 10h13m56s
